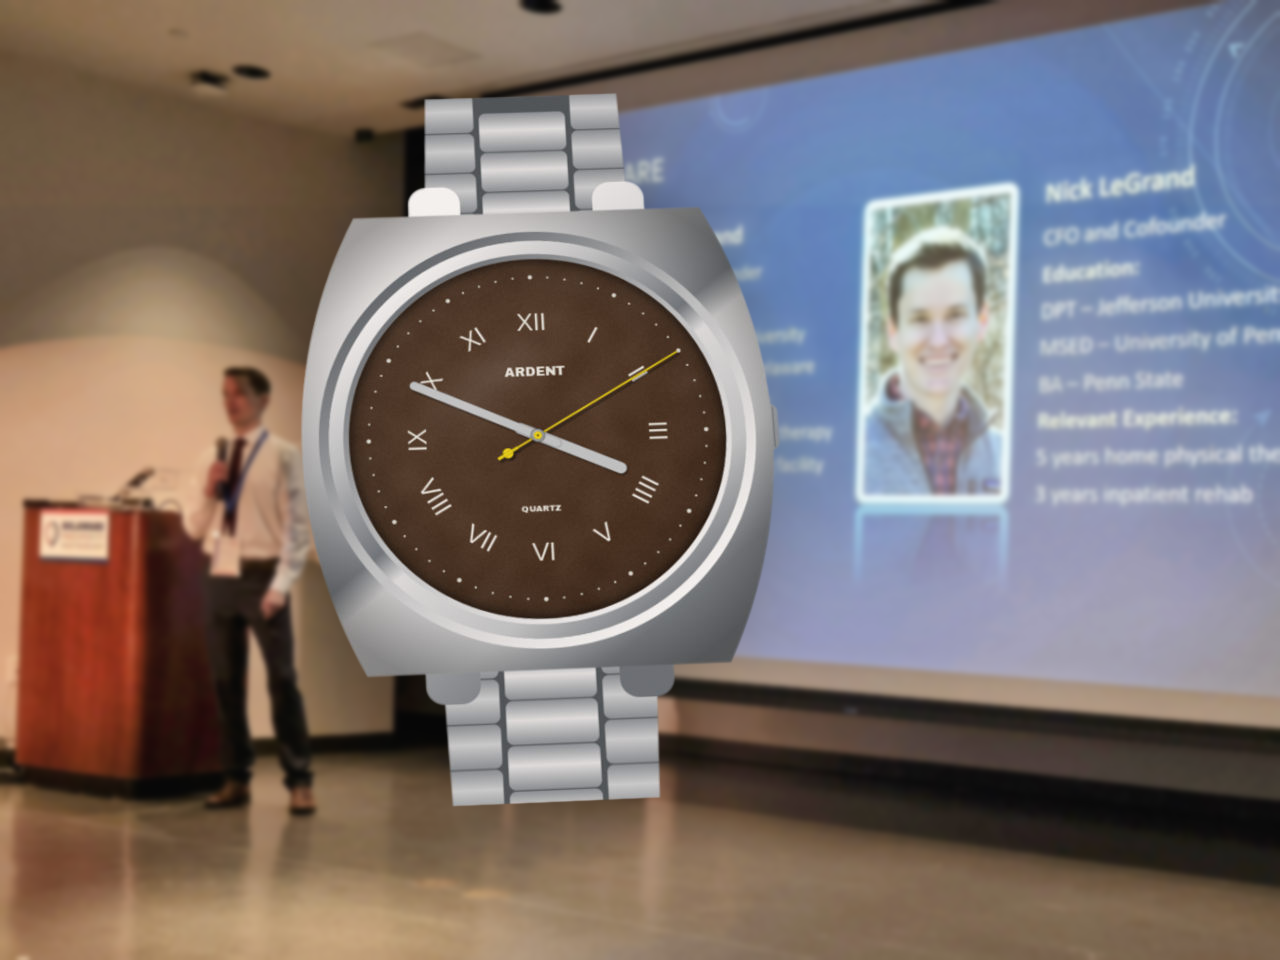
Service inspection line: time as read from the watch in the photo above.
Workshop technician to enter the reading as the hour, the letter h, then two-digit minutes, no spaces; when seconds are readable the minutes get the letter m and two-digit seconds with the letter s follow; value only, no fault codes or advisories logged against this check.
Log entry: 3h49m10s
